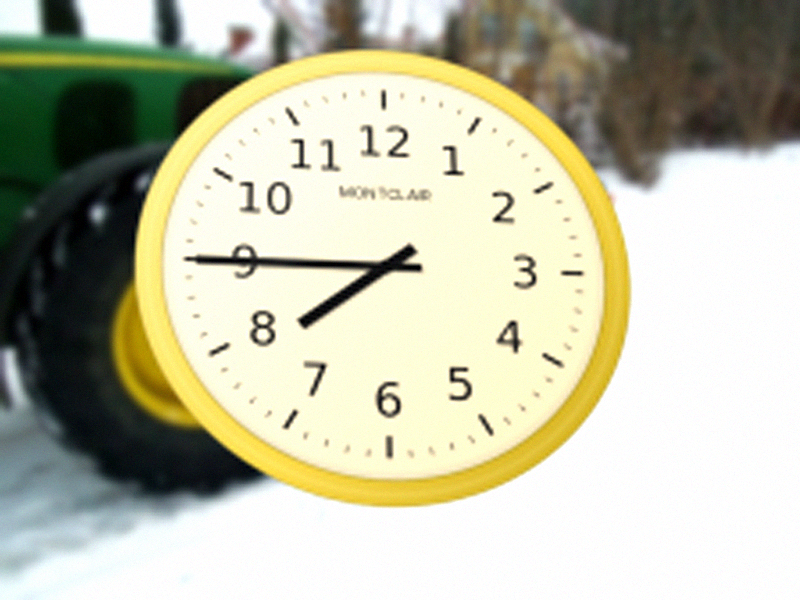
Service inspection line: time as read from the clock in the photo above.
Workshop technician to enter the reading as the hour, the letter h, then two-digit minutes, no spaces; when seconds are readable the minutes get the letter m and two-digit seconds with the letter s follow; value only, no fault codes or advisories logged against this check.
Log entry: 7h45
